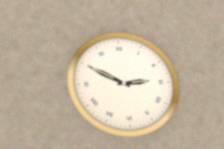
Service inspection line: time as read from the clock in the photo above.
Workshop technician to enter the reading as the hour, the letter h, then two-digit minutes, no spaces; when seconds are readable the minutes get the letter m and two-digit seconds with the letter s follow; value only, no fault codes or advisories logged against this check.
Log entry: 2h50
